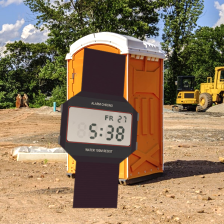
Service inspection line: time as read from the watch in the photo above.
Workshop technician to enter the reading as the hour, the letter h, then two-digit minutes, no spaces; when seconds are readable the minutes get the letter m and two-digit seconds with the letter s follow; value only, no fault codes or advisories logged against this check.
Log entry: 5h38
